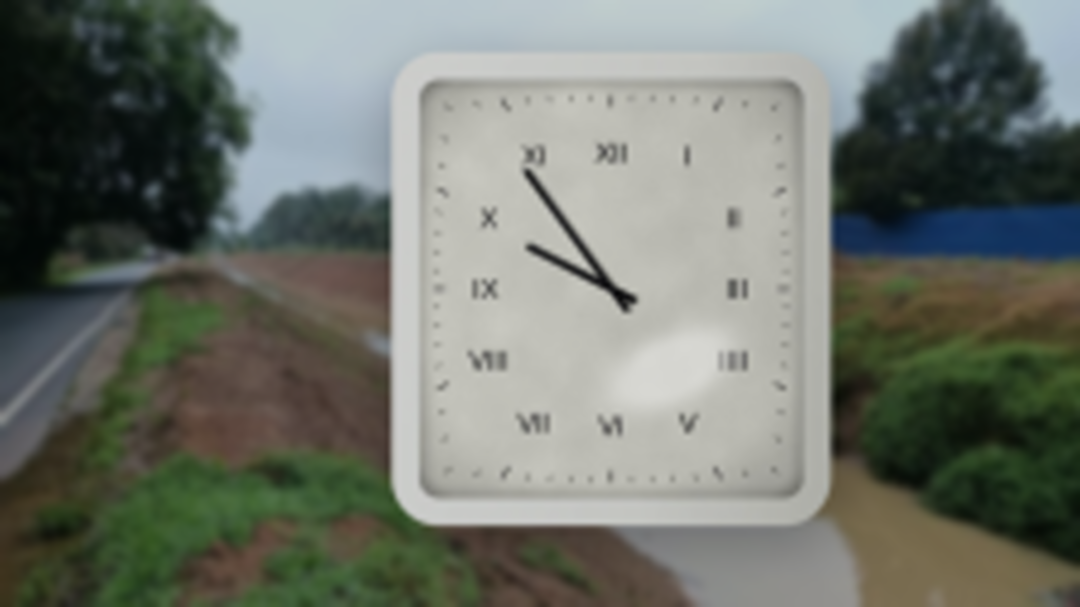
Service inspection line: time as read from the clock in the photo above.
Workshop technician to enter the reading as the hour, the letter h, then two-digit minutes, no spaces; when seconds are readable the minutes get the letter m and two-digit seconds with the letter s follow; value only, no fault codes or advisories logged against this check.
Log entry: 9h54
